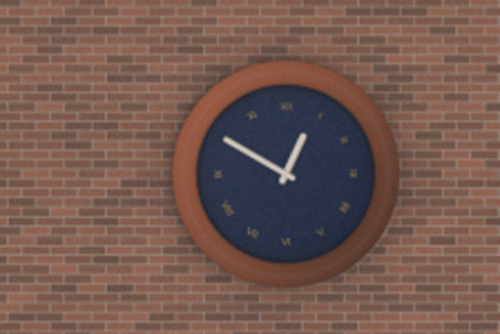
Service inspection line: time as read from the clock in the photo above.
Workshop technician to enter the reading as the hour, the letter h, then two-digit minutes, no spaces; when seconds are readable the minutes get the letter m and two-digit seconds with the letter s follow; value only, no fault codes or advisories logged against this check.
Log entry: 12h50
